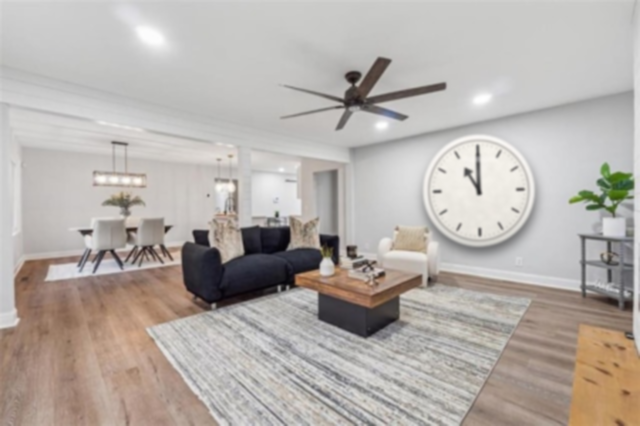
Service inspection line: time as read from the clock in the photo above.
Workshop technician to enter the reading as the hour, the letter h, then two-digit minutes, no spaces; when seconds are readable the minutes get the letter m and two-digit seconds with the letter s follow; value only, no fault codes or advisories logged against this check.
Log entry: 11h00
